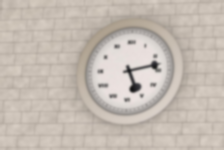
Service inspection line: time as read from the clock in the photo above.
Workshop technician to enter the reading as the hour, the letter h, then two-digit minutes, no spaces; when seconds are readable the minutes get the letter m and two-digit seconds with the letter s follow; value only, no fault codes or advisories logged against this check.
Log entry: 5h13
